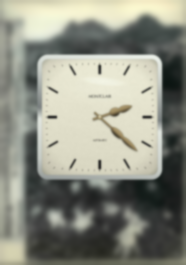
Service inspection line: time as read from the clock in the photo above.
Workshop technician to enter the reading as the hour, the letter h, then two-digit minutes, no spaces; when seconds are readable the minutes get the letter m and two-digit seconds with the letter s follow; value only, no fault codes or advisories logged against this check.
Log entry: 2h22
